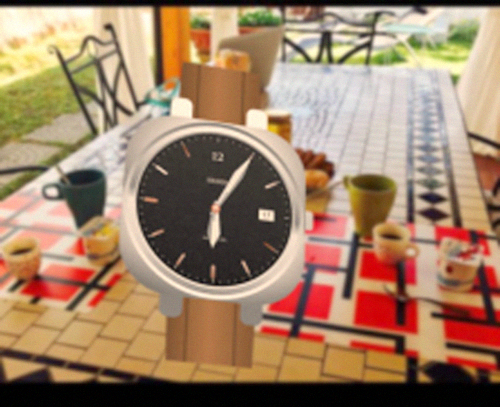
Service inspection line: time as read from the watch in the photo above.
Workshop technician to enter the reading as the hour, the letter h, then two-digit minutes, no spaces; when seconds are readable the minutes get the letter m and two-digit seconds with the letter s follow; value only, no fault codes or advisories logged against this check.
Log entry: 6h05
